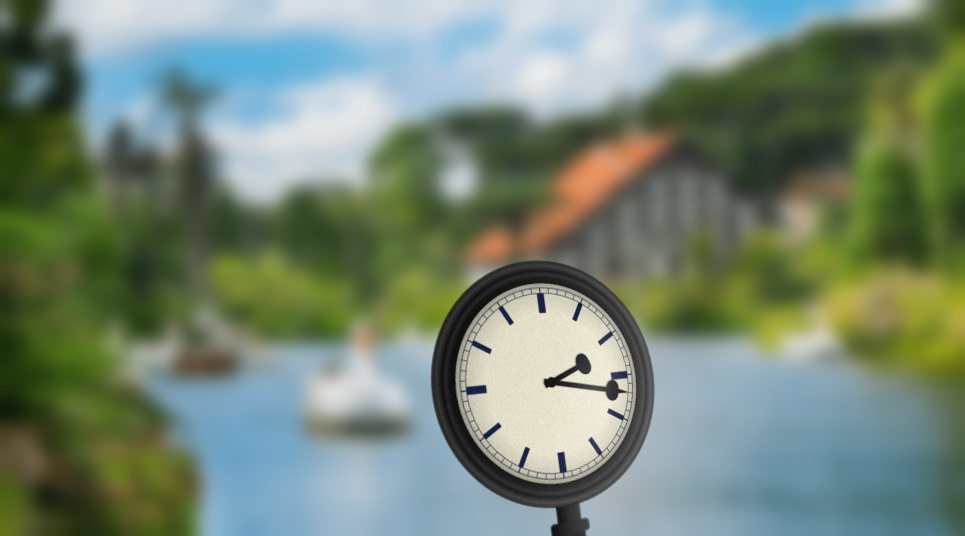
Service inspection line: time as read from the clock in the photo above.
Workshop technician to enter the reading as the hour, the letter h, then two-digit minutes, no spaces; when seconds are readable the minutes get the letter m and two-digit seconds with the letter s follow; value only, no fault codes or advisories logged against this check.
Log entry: 2h17
